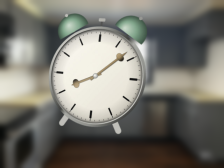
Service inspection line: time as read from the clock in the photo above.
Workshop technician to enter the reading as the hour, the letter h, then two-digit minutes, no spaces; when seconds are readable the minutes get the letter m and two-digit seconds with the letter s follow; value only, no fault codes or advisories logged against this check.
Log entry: 8h08
